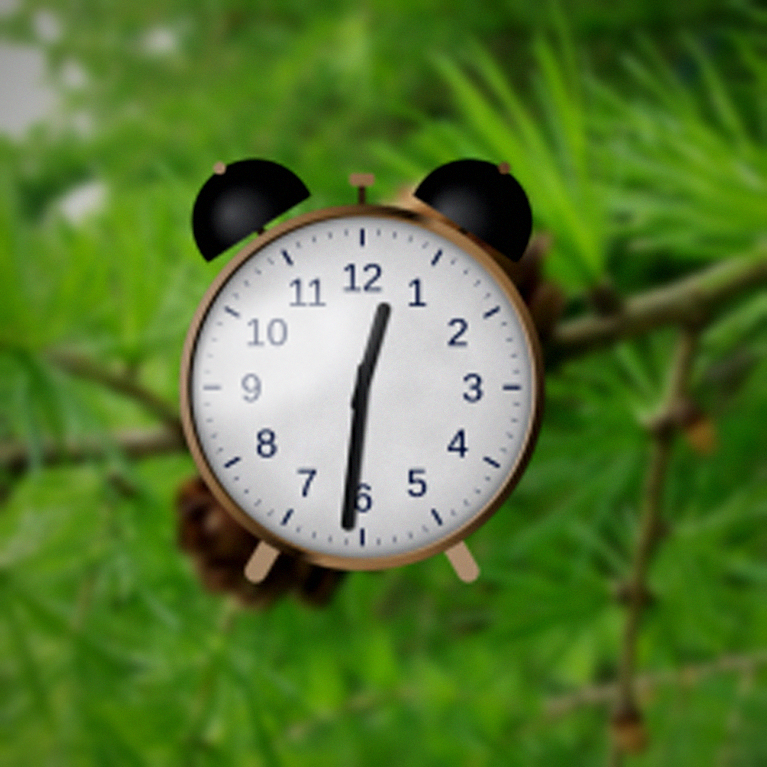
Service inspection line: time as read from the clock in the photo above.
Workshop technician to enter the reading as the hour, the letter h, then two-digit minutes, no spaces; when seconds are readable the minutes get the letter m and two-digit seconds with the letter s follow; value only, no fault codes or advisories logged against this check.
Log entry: 12h31
